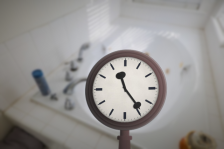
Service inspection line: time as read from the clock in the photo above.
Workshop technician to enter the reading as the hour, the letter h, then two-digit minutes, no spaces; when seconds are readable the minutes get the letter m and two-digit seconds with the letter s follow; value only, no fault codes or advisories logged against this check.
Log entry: 11h24
